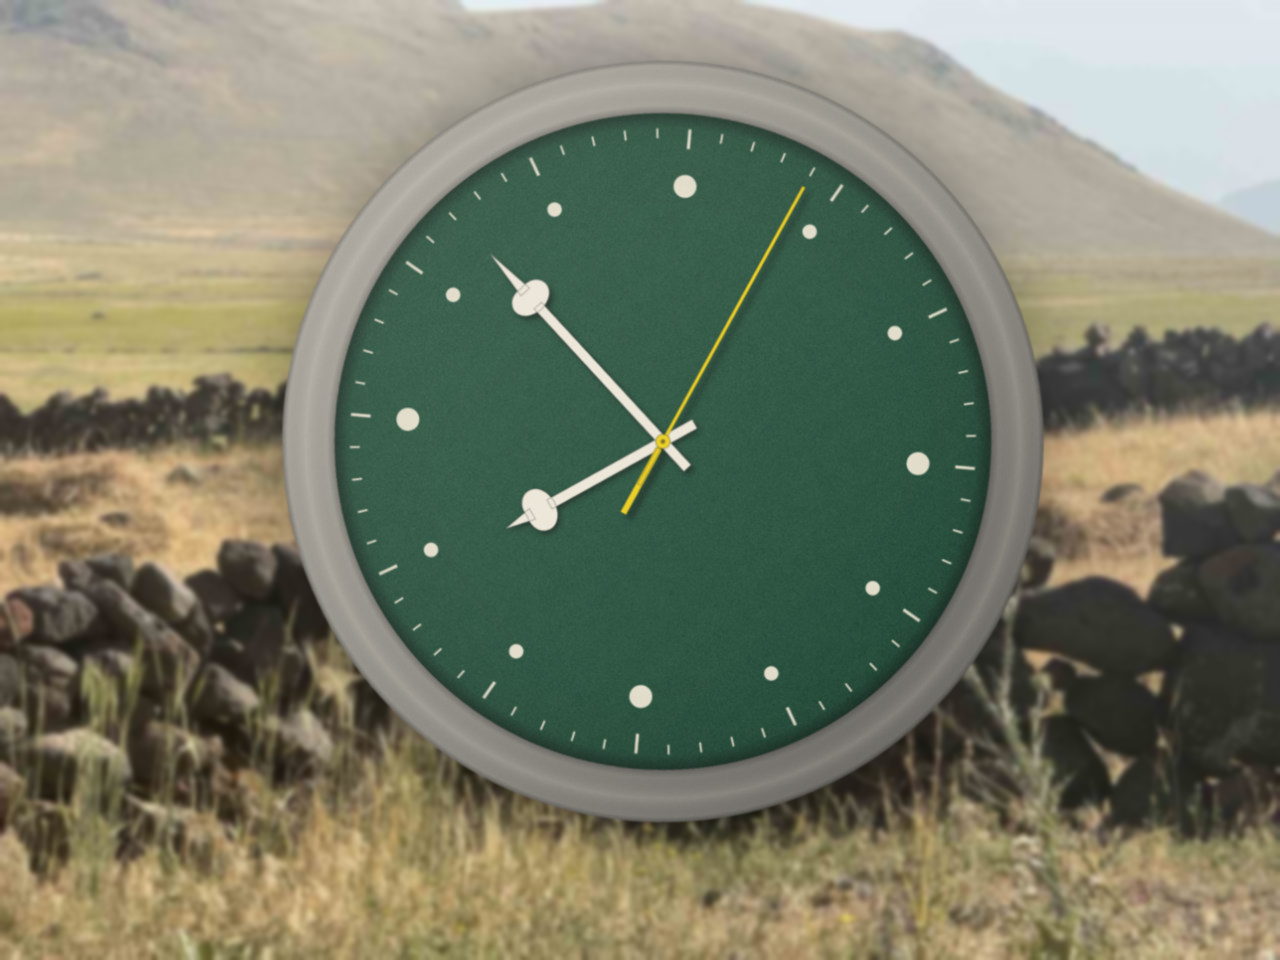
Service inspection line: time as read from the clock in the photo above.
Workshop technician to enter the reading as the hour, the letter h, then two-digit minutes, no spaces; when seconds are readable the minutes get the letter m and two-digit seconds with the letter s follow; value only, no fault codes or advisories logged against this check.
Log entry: 7h52m04s
